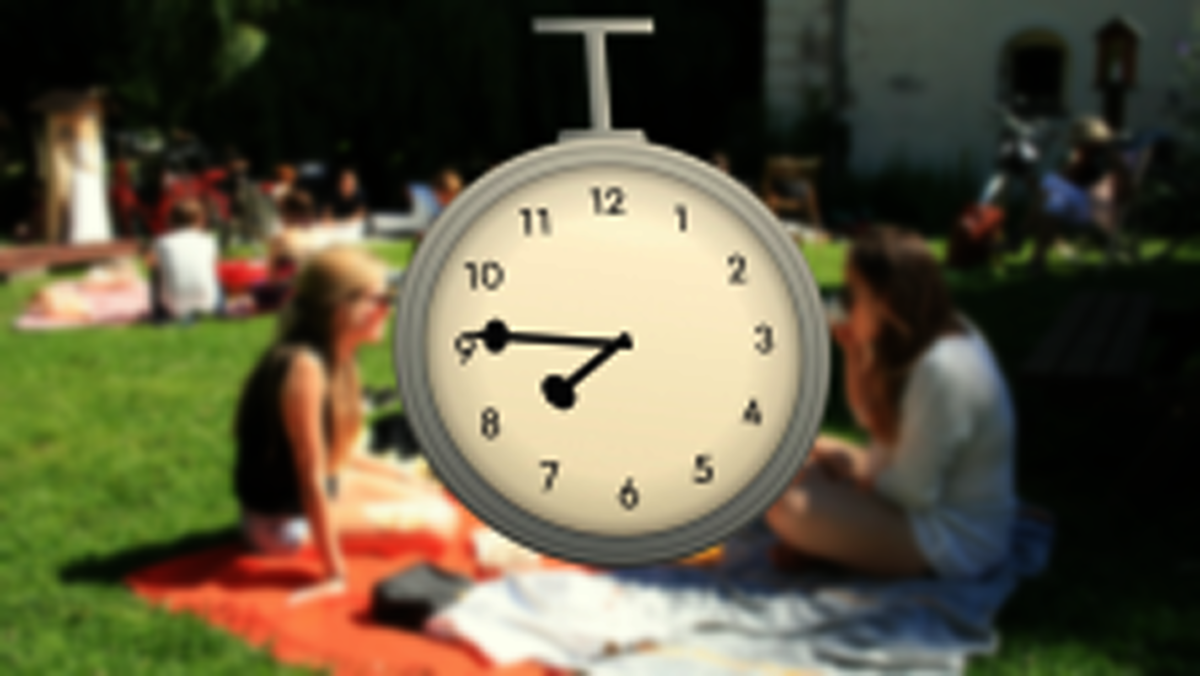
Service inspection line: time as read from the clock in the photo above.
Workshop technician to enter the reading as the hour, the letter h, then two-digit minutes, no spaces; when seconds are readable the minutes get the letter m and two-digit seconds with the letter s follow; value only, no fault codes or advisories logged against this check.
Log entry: 7h46
